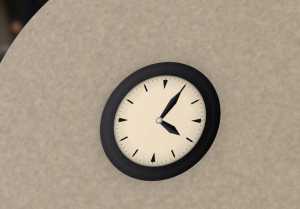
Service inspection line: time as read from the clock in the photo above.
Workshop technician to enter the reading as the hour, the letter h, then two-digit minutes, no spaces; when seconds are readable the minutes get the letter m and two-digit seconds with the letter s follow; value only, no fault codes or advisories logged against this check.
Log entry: 4h05
